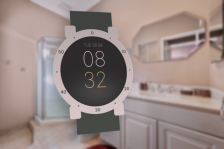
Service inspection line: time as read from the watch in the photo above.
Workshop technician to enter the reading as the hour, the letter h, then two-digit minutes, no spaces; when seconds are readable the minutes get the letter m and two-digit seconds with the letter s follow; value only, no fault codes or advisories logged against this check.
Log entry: 8h32
